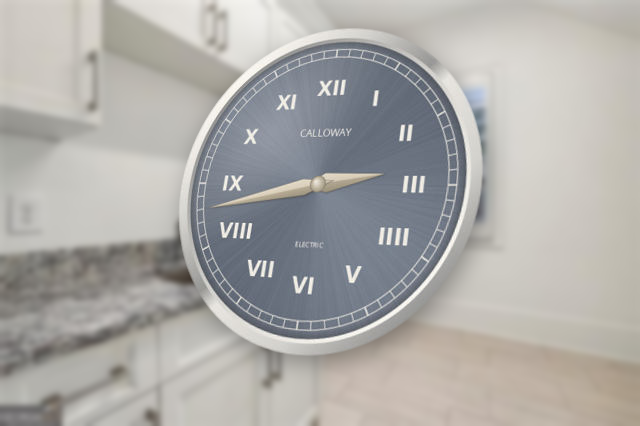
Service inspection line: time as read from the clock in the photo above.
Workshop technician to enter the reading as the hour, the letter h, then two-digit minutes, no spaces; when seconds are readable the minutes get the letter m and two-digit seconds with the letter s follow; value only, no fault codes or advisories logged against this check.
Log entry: 2h43
